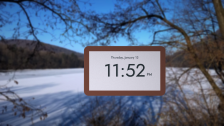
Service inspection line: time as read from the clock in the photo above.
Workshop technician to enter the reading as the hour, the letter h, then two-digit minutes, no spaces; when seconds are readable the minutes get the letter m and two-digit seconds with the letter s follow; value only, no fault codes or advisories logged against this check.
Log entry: 11h52
